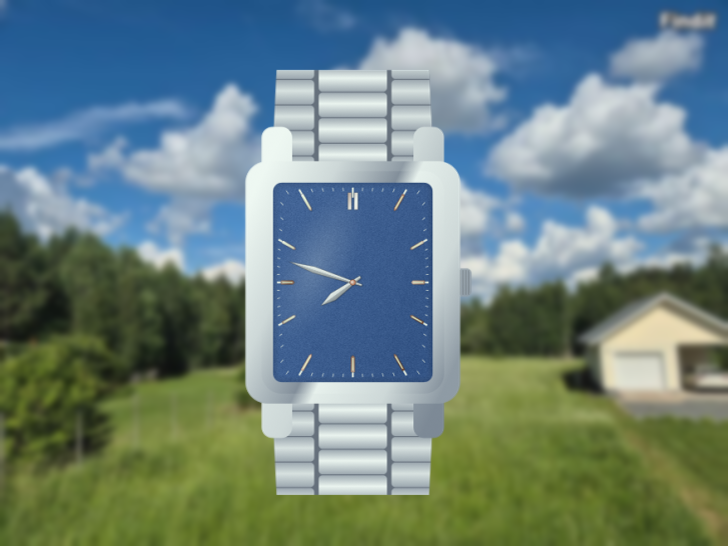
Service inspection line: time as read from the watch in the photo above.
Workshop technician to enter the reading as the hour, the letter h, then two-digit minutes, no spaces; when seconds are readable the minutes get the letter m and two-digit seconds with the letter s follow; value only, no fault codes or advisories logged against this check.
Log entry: 7h48
